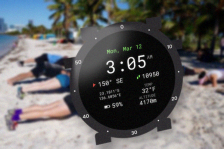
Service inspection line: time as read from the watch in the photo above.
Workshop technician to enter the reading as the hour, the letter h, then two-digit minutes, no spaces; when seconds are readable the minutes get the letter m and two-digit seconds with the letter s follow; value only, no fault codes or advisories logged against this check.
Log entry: 3h05
